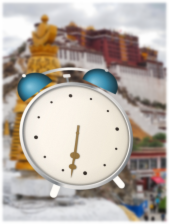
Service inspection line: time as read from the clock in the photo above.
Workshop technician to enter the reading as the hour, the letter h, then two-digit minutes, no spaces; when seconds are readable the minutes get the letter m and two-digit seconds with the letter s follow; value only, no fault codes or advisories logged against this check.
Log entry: 6h33
